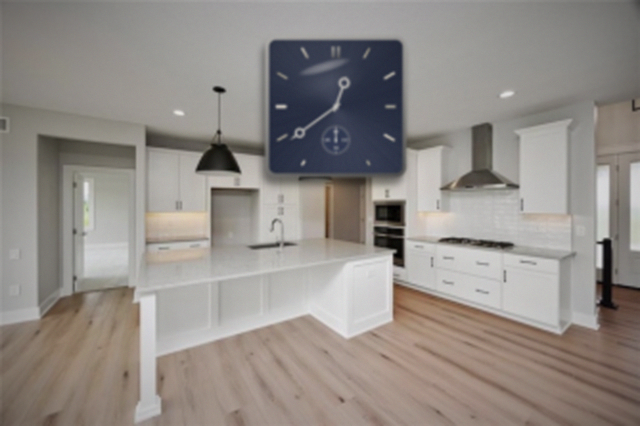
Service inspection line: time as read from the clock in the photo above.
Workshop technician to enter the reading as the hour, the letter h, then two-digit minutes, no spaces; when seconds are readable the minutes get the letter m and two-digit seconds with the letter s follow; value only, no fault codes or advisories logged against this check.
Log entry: 12h39
